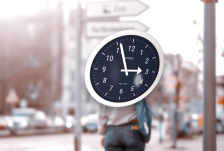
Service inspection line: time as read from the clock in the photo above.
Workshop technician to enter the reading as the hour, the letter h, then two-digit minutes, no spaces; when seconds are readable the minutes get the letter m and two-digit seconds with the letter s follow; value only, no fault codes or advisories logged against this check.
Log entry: 2h56
